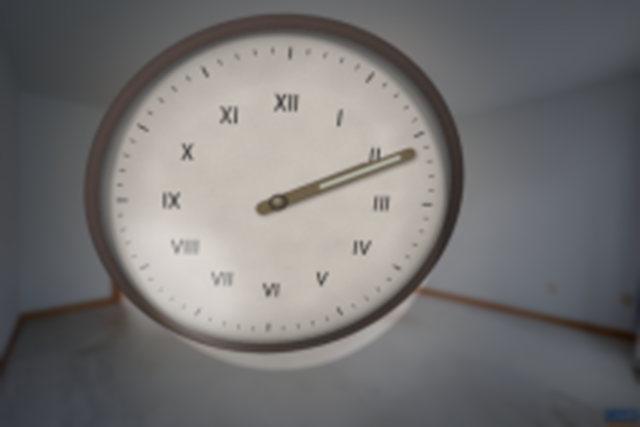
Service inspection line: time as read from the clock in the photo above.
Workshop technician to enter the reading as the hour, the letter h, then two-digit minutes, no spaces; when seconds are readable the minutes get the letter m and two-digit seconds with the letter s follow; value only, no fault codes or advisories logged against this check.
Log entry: 2h11
